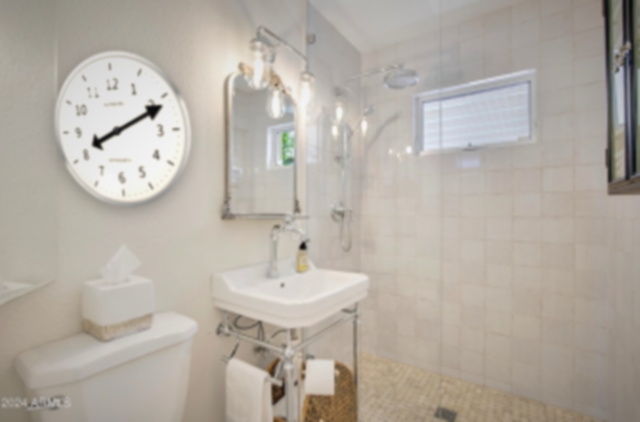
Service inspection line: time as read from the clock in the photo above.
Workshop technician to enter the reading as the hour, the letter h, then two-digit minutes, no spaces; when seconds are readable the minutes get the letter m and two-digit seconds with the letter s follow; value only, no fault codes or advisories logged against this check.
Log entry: 8h11
